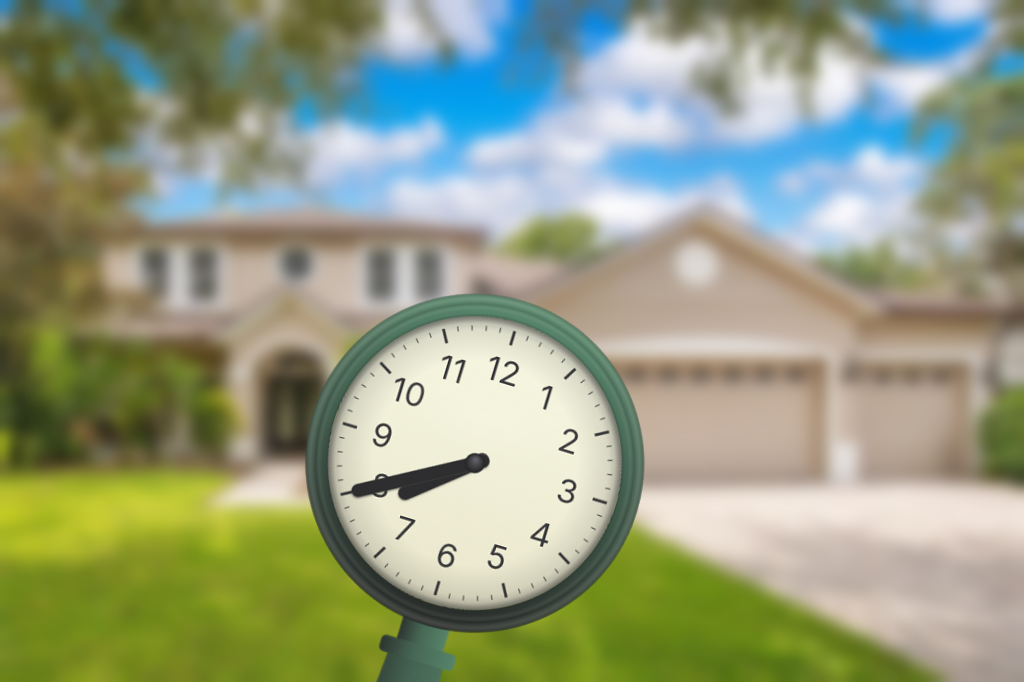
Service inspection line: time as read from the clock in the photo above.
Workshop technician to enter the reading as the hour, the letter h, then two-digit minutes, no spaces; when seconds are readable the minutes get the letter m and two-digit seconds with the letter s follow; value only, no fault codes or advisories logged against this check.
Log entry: 7h40
